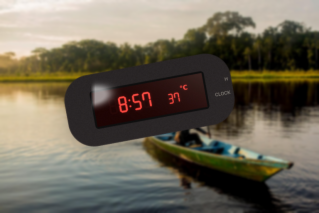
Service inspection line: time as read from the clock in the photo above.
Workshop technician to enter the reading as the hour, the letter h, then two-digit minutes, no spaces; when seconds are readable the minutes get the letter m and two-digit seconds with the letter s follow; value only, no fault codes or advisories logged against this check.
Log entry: 8h57
